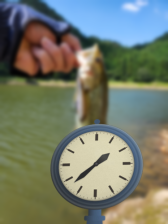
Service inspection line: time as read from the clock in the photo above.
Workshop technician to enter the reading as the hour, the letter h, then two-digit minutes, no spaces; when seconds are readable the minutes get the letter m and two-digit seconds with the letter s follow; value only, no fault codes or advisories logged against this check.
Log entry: 1h38
